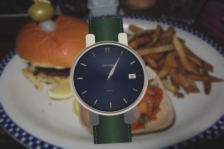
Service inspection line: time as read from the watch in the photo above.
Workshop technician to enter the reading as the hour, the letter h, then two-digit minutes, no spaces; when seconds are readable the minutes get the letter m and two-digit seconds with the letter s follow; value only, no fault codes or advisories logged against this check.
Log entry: 1h05
